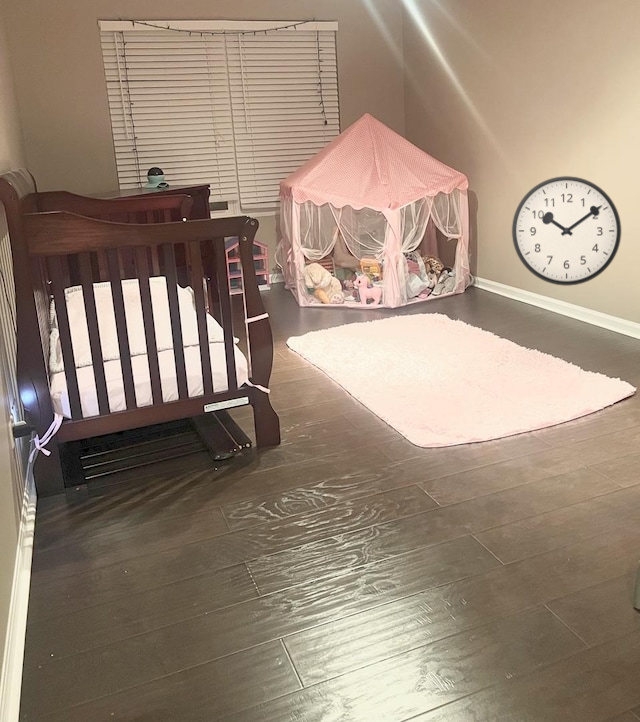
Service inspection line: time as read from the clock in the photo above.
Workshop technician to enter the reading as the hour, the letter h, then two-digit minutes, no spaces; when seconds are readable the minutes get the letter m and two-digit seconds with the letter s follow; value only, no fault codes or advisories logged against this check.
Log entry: 10h09
